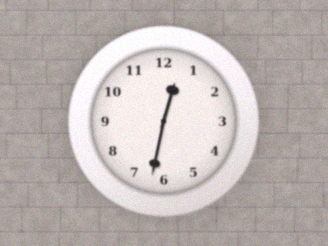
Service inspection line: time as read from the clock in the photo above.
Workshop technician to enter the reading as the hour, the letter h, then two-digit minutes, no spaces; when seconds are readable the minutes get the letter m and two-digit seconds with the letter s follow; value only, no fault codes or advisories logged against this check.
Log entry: 12h32
